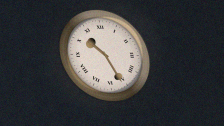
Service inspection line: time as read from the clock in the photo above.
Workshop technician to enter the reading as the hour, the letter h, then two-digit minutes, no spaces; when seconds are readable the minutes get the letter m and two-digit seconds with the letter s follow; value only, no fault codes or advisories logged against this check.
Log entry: 10h26
